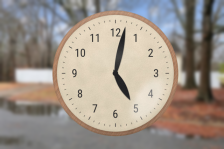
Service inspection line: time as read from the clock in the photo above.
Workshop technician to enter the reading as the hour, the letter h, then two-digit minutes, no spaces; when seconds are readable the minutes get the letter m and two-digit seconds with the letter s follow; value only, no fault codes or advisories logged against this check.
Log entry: 5h02
